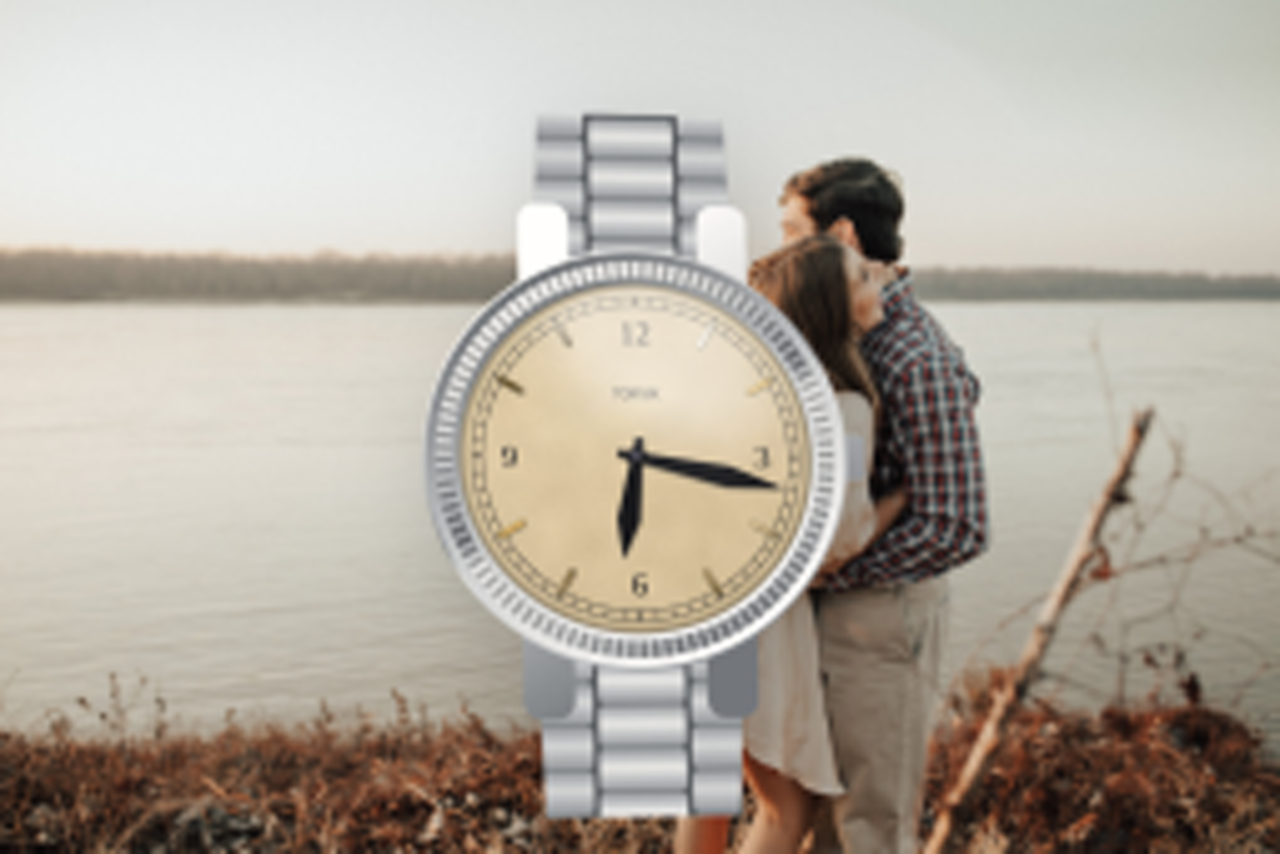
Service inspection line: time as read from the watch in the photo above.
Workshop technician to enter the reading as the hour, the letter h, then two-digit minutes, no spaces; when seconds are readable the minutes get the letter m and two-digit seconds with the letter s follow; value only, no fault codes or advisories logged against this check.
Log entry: 6h17
